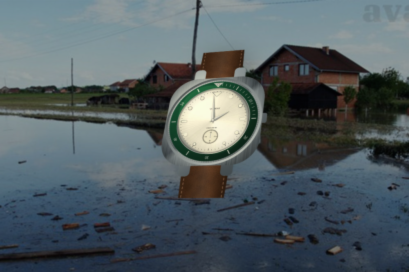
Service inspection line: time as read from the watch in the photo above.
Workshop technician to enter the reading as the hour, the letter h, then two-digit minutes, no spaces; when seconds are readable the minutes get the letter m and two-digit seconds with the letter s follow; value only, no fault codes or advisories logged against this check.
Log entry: 1h59
